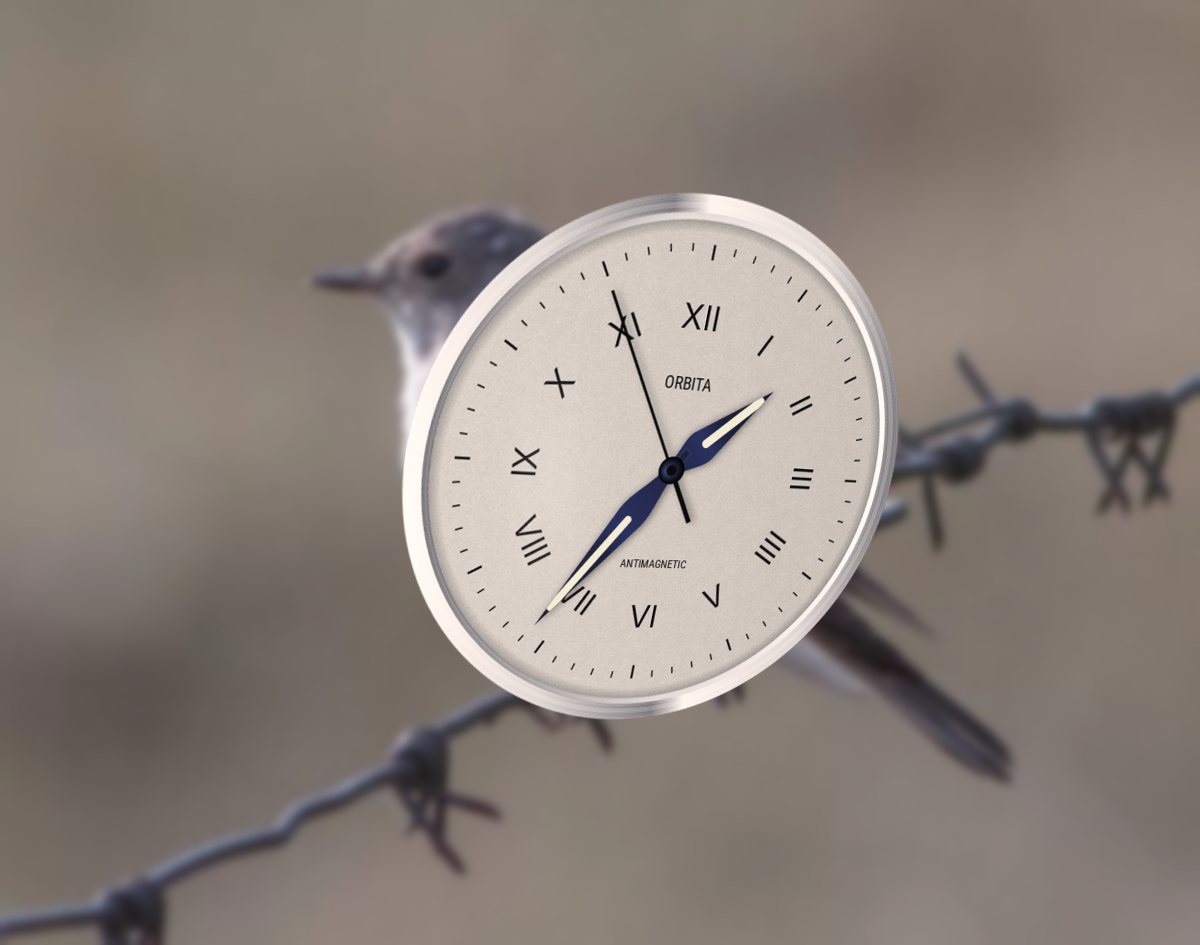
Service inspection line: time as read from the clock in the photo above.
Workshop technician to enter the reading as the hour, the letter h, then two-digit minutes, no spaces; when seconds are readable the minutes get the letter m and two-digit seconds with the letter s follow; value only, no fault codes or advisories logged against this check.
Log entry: 1h35m55s
